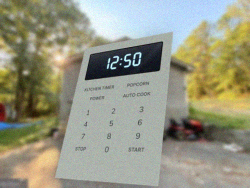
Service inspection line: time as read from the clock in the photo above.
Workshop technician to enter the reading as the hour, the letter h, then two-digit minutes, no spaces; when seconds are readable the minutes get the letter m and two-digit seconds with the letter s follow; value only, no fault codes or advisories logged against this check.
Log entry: 12h50
